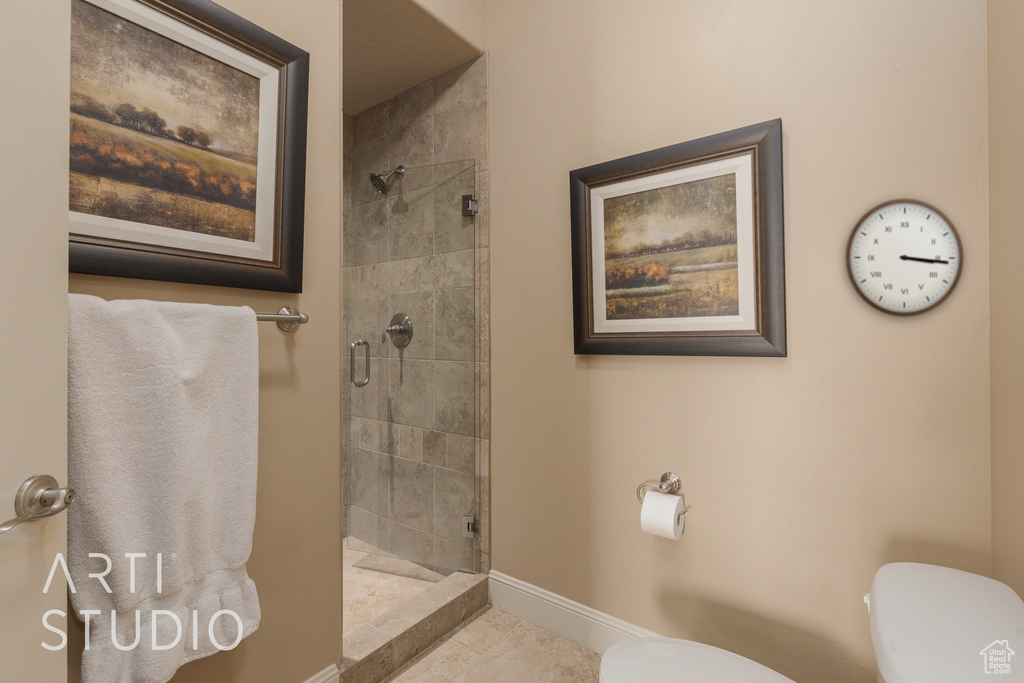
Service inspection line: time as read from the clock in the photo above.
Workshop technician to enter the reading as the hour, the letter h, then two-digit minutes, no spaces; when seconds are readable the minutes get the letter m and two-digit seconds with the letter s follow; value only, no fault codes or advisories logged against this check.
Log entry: 3h16
